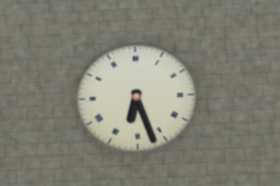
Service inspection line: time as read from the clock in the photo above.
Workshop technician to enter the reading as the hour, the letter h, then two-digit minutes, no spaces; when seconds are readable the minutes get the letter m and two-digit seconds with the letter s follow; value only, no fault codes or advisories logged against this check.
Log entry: 6h27
